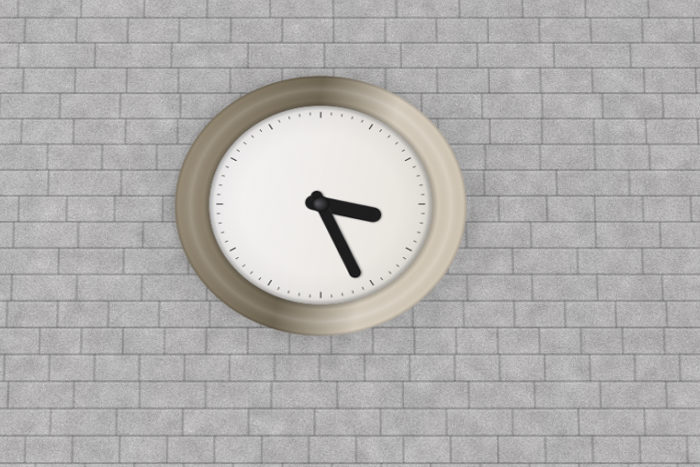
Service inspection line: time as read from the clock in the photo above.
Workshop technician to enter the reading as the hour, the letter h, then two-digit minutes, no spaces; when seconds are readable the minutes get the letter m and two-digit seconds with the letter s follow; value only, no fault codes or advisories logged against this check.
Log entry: 3h26
